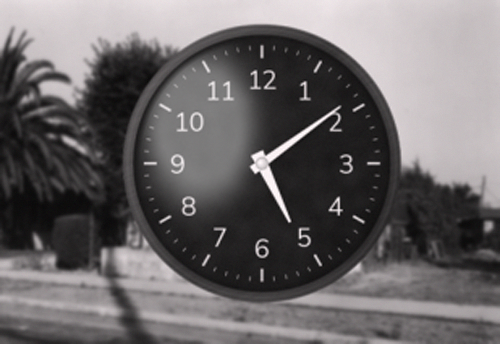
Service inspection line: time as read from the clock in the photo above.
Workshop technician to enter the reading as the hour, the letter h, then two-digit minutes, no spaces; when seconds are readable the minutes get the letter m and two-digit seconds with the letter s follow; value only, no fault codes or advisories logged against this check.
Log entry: 5h09
